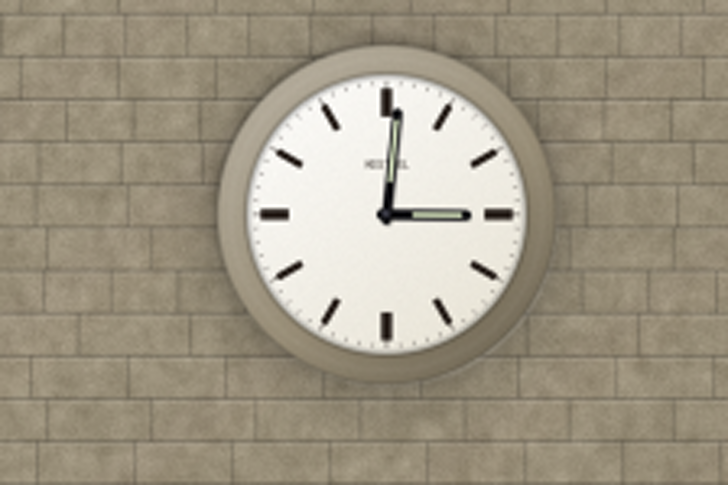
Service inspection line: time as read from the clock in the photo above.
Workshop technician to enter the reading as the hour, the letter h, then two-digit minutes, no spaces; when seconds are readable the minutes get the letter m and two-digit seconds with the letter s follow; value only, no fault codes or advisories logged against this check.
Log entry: 3h01
